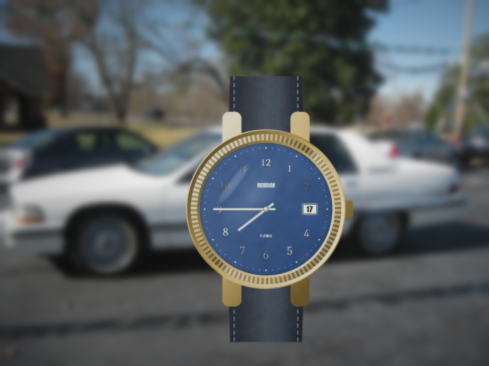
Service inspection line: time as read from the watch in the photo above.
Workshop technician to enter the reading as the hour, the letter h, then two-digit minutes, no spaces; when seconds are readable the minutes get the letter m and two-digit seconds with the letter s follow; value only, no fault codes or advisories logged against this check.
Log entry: 7h45
